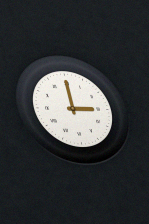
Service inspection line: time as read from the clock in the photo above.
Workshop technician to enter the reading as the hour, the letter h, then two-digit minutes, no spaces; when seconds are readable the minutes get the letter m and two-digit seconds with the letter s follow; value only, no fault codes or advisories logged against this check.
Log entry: 3h00
